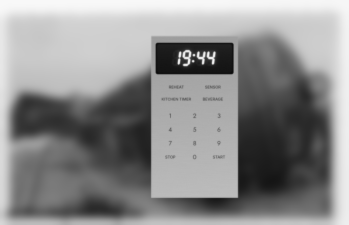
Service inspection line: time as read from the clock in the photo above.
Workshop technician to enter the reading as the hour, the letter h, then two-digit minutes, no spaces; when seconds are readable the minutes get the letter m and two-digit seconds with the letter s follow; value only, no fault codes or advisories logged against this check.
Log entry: 19h44
